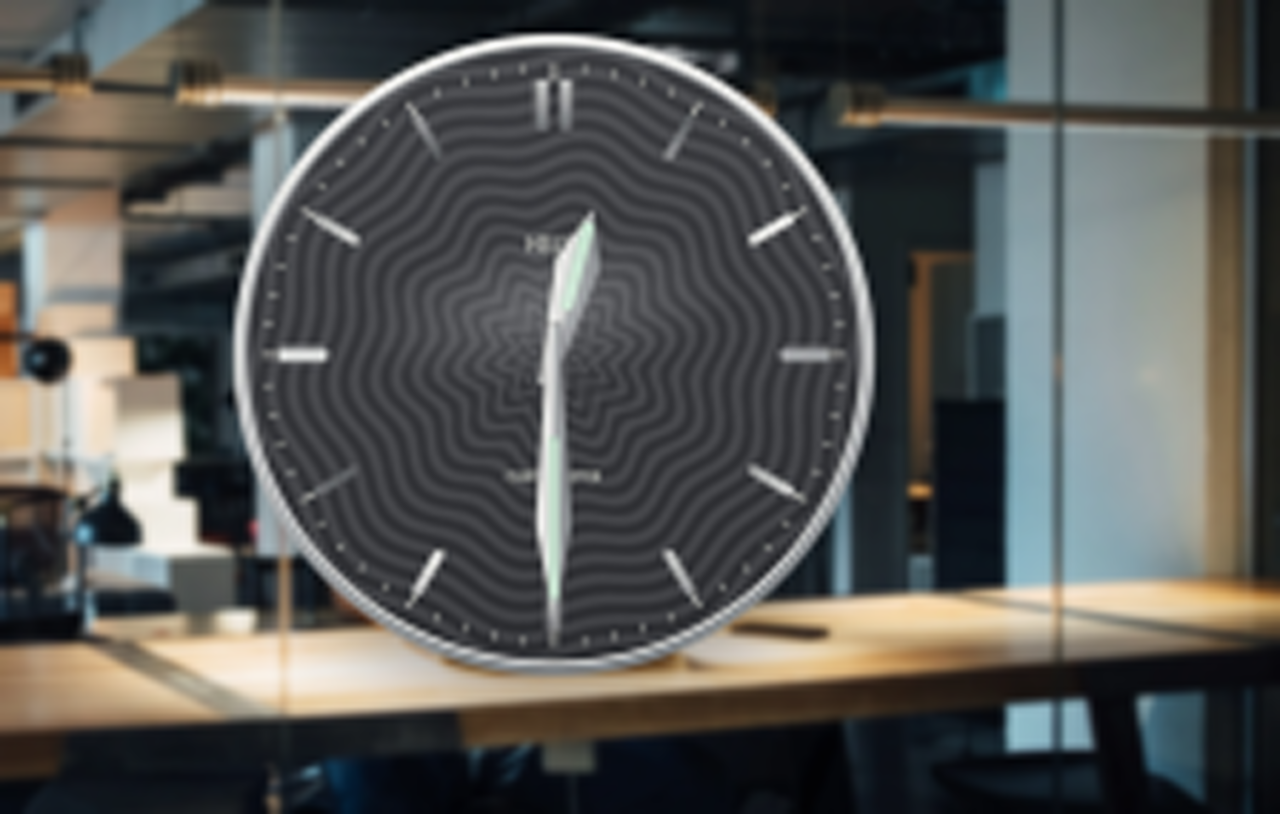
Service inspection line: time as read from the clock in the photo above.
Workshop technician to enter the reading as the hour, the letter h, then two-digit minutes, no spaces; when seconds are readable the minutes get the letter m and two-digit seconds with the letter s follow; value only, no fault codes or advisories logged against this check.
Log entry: 12h30
